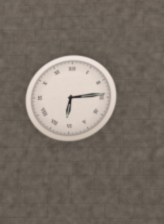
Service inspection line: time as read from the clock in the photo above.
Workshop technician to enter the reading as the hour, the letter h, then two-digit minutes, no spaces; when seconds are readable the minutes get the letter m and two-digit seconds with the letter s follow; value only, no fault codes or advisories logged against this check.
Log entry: 6h14
